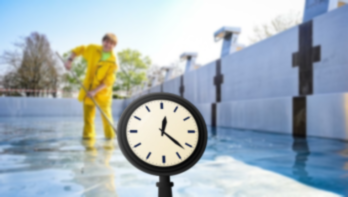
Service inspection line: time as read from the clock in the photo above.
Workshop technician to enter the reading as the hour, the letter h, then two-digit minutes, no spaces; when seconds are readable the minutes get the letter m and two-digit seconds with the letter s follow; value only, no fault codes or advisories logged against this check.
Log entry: 12h22
